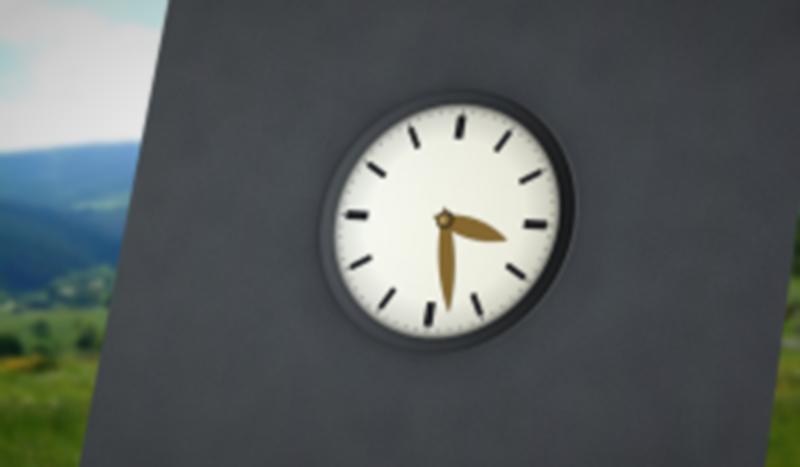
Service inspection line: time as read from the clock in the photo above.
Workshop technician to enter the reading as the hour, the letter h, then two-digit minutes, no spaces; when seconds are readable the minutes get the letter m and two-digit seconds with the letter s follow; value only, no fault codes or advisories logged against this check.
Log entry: 3h28
